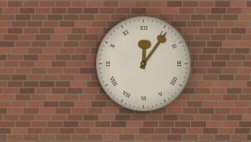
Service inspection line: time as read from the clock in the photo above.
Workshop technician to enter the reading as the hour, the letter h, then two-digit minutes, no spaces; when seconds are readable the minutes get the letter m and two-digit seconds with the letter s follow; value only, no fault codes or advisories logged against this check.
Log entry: 12h06
